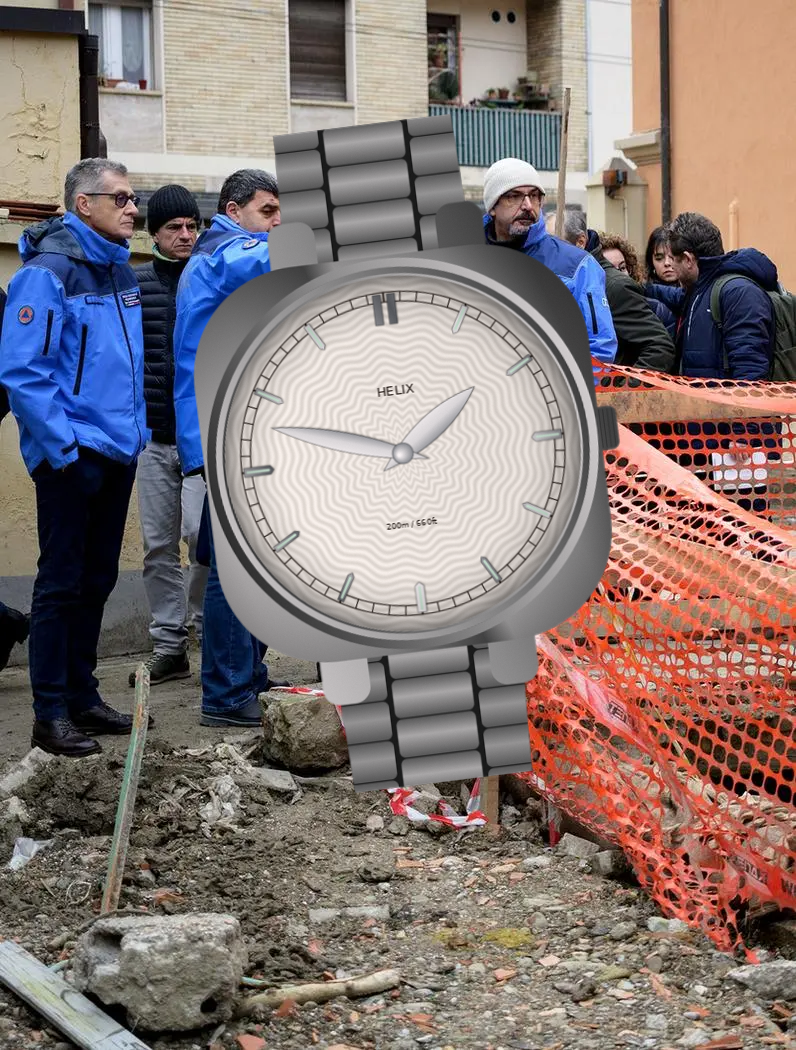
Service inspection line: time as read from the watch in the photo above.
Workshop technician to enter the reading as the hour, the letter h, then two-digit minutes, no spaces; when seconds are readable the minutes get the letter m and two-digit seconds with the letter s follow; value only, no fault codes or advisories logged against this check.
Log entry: 1h48
